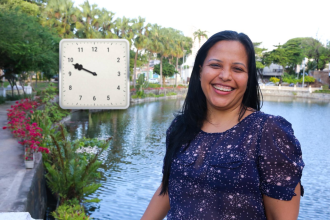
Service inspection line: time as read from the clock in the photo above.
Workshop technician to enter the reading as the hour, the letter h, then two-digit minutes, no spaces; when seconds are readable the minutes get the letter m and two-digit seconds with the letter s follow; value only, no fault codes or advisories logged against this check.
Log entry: 9h49
